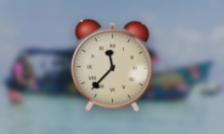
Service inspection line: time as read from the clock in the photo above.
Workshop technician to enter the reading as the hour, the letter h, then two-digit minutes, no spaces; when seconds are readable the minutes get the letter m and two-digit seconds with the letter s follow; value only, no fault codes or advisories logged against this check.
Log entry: 11h37
